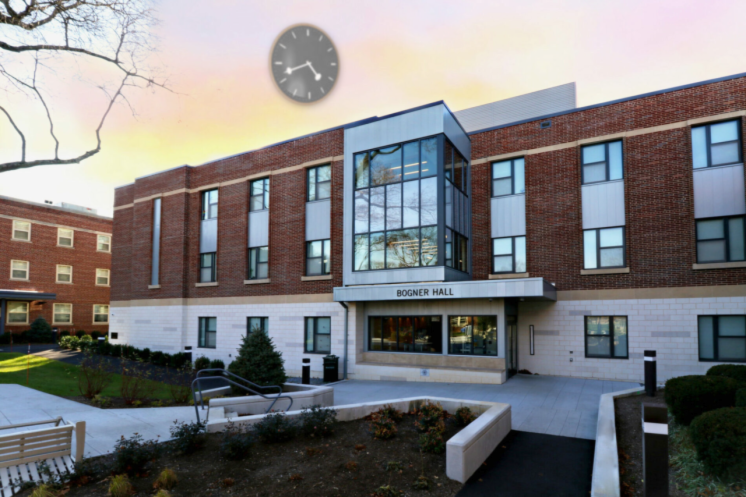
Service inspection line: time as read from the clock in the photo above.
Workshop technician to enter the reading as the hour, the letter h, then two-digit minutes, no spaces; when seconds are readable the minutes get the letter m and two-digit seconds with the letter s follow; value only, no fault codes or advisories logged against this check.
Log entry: 4h42
